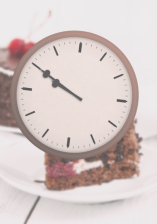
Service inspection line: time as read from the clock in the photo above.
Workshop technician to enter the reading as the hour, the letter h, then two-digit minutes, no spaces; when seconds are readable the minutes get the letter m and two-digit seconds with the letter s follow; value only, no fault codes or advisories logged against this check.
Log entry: 9h50
